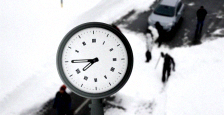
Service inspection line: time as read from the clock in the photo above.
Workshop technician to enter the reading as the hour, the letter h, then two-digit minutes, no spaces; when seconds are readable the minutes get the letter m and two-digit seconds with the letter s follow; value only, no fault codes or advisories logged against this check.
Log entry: 7h45
